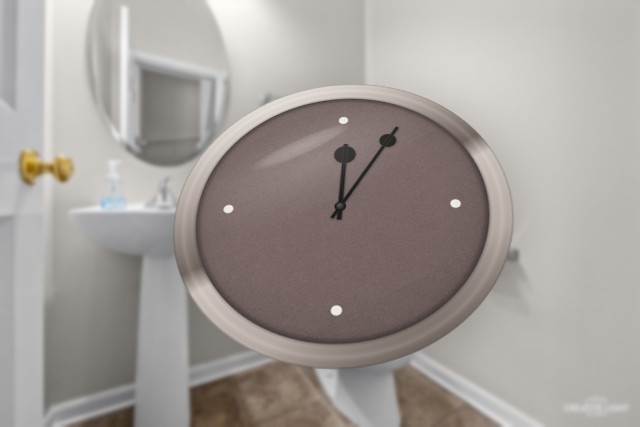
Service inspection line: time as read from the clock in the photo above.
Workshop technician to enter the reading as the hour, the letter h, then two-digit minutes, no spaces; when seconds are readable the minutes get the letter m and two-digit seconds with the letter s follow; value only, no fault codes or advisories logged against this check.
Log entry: 12h05
